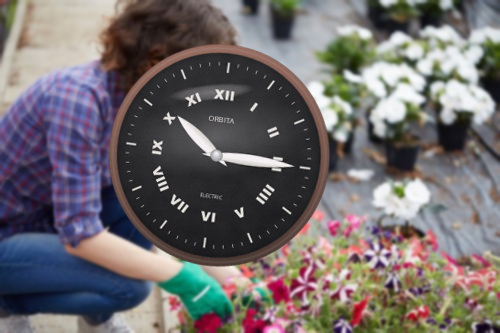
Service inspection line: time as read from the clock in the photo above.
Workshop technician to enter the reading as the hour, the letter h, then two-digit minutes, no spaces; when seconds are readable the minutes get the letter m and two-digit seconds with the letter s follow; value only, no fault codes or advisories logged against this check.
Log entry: 10h15
